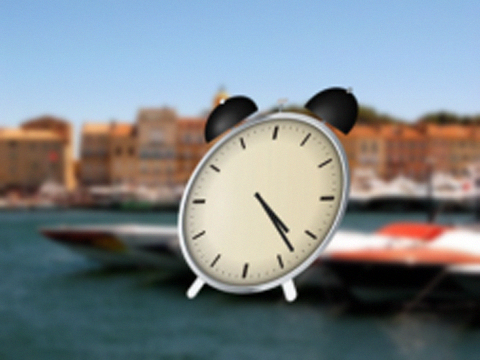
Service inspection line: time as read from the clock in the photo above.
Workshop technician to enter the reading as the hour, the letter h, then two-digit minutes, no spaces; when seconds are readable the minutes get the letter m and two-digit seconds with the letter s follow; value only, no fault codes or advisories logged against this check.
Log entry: 4h23
